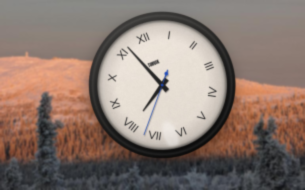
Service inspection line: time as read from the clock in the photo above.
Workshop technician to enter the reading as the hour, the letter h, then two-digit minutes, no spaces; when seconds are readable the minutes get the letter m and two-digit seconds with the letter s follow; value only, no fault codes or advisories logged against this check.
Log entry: 7h56m37s
